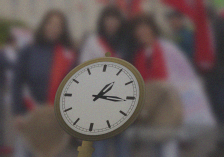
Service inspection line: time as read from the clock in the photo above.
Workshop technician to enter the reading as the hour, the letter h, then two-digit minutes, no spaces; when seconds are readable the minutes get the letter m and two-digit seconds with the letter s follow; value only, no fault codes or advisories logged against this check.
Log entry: 1h16
